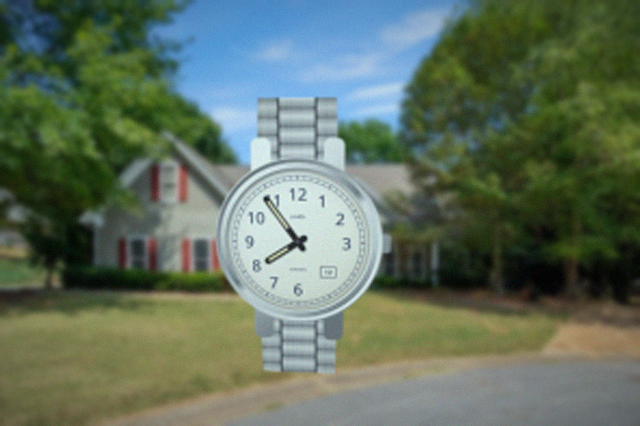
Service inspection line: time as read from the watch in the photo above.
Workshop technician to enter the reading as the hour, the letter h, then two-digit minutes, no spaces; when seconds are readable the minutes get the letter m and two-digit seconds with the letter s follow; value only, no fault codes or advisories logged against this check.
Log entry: 7h54
